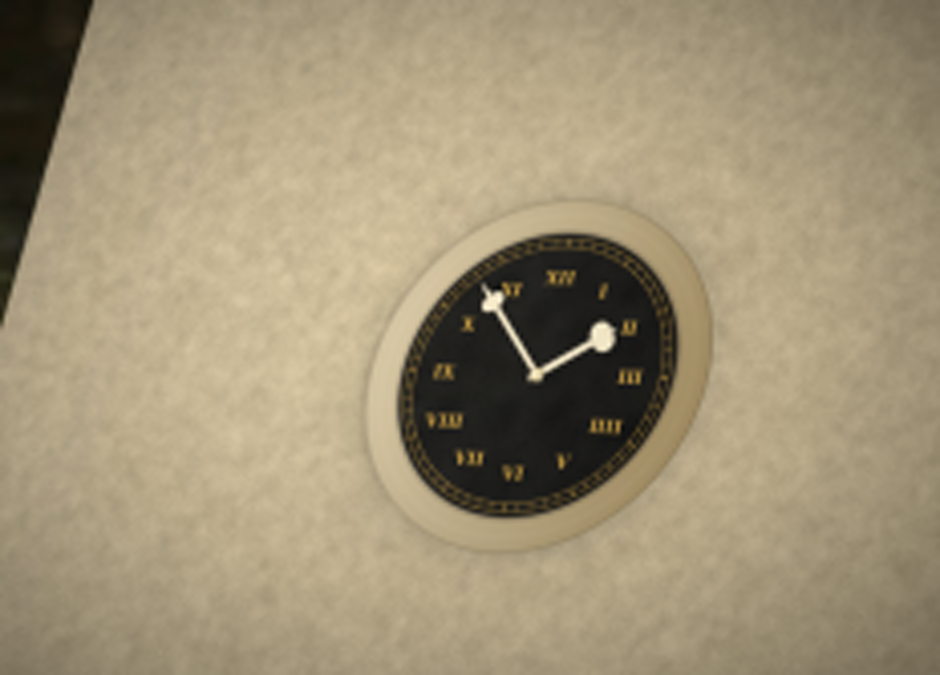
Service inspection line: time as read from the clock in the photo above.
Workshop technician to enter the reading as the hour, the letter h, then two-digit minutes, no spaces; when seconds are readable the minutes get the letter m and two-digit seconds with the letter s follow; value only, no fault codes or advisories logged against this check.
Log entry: 1h53
